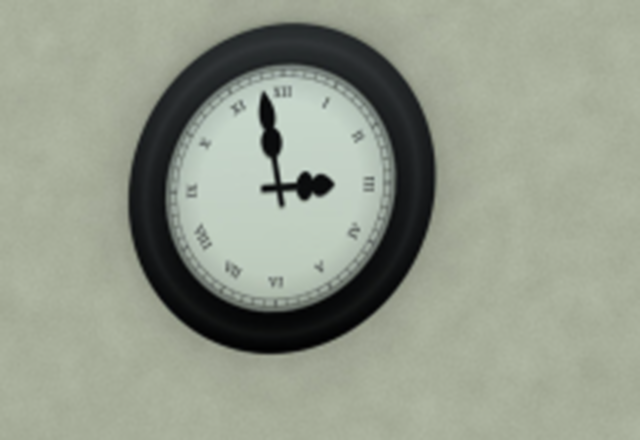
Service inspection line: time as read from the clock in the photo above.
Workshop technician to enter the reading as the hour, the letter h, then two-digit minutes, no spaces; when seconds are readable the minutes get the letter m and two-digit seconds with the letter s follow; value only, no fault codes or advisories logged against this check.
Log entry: 2h58
